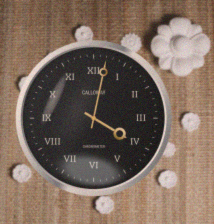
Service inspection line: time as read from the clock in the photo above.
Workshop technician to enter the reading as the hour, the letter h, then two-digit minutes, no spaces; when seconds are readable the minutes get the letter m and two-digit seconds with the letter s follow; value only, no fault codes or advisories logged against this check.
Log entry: 4h02
